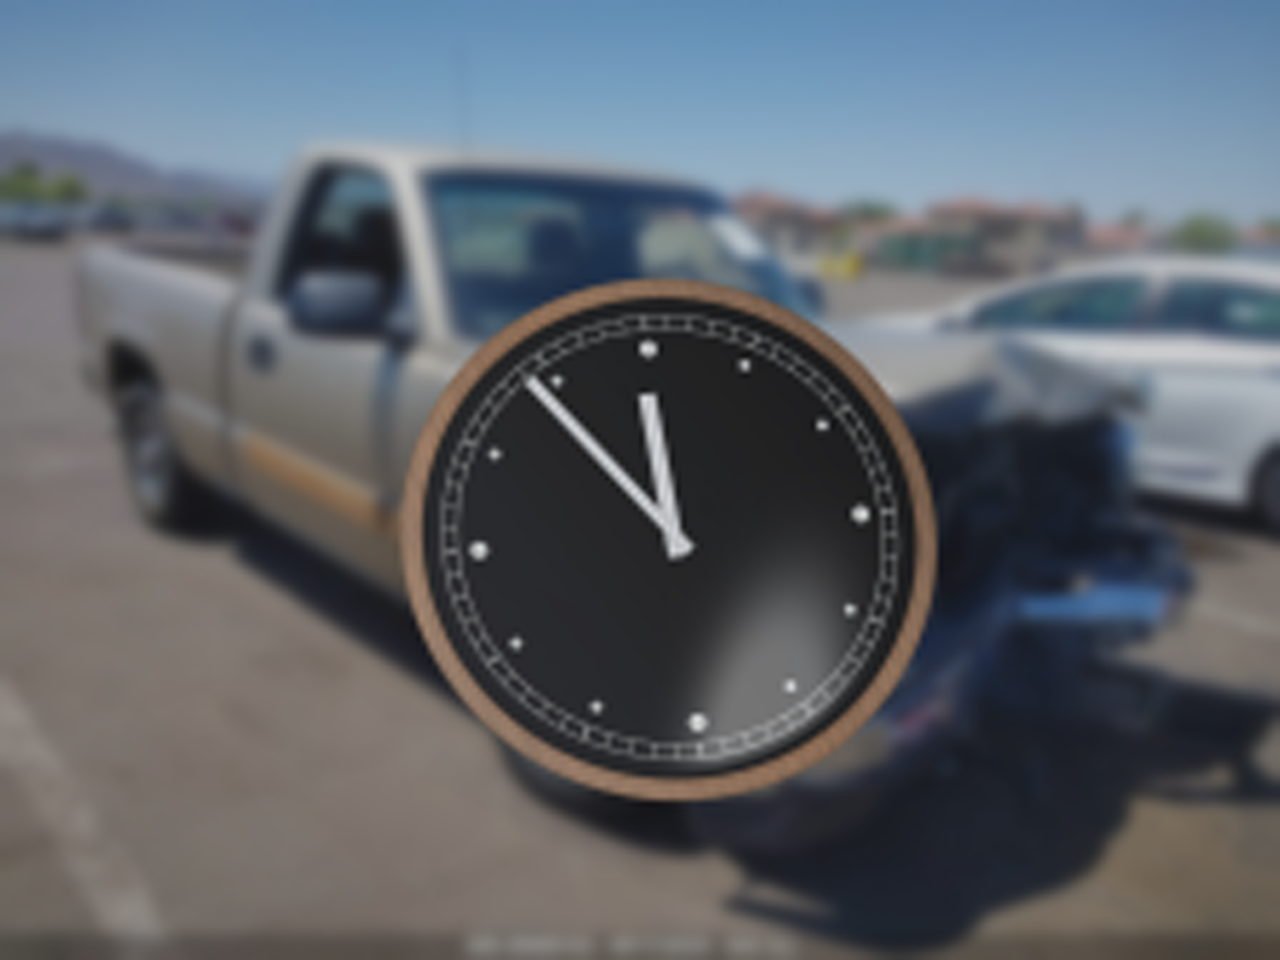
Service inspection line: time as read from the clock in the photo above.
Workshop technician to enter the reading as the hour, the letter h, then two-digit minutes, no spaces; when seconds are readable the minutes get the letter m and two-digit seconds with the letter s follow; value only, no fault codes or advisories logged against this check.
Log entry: 11h54
